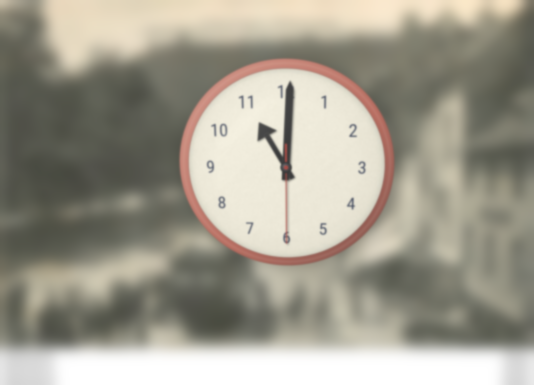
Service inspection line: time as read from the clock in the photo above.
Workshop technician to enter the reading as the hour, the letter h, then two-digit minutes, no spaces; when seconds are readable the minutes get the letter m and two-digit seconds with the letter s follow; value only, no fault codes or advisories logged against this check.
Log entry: 11h00m30s
